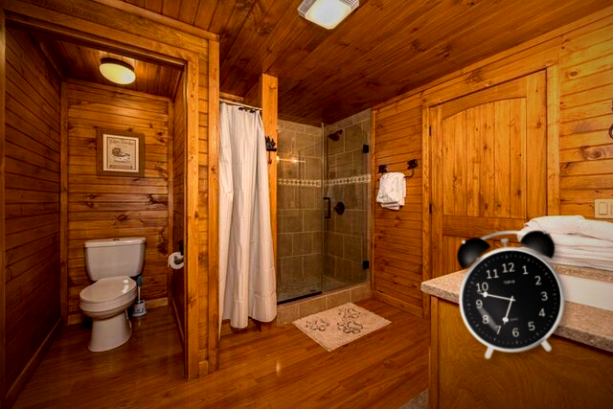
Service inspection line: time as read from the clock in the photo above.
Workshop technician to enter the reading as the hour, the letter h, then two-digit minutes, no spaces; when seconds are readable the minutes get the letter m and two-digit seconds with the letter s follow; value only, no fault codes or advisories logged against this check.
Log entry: 6h48
